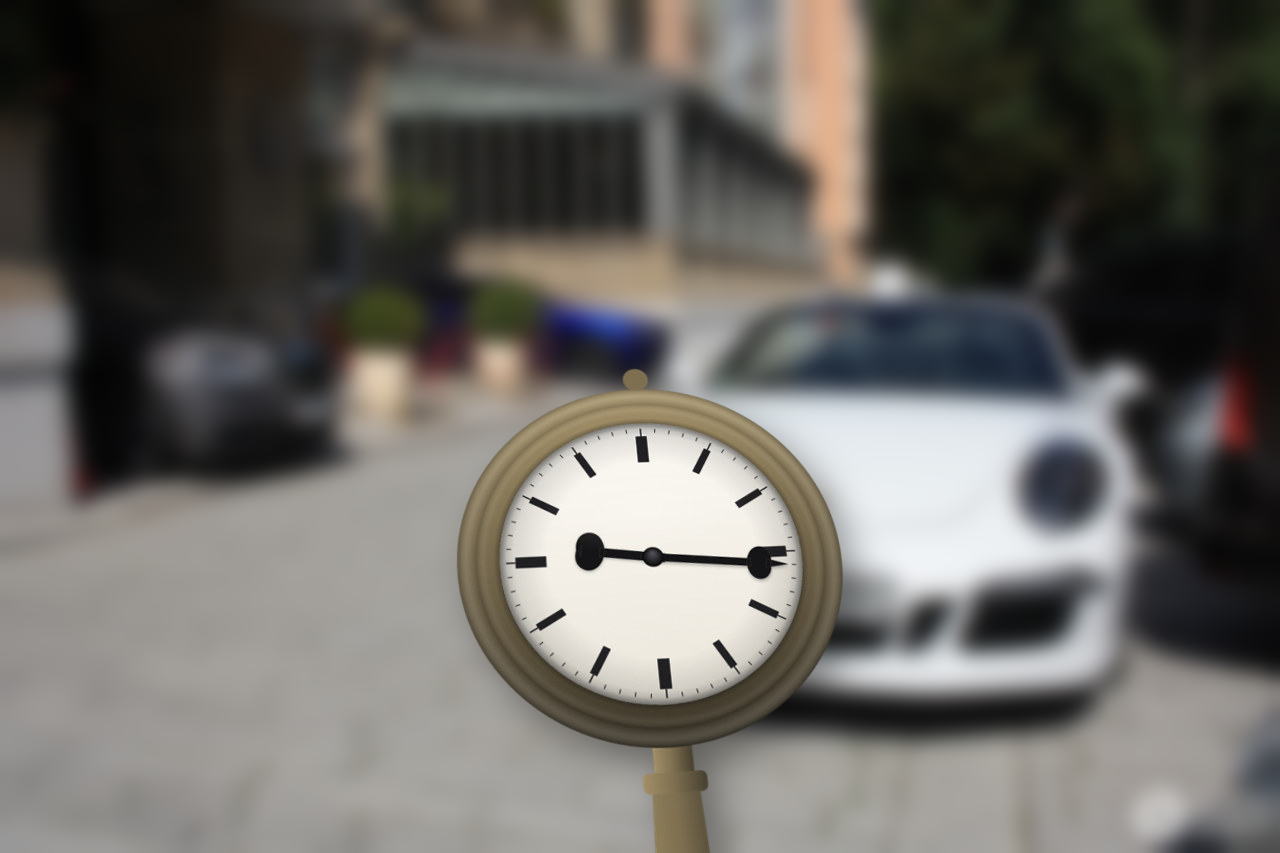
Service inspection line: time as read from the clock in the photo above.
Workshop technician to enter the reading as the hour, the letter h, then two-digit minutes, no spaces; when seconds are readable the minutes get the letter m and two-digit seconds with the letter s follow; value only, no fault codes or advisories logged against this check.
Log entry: 9h16
